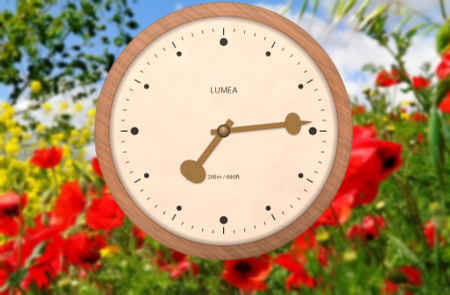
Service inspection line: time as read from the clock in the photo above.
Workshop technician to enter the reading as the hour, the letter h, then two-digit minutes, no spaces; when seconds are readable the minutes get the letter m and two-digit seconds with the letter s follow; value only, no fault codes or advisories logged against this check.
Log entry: 7h14
